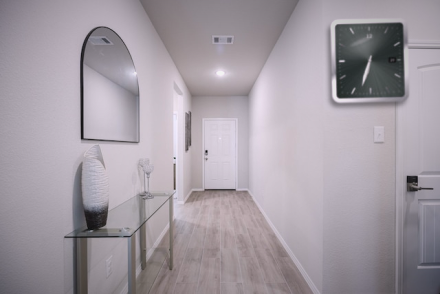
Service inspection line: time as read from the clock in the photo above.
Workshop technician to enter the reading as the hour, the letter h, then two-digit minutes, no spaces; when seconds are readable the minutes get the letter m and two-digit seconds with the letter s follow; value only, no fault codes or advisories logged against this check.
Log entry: 6h33
